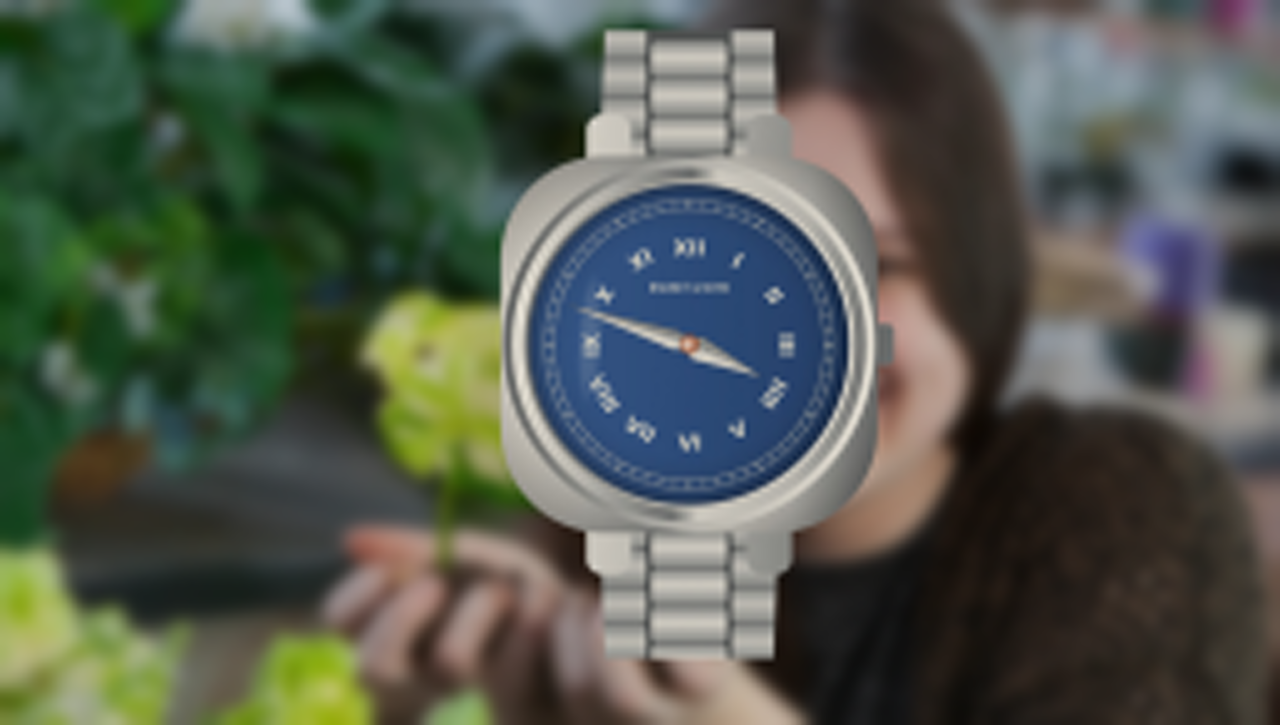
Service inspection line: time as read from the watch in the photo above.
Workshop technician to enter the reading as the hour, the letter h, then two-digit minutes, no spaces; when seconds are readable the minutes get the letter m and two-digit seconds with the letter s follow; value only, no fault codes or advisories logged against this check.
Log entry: 3h48
